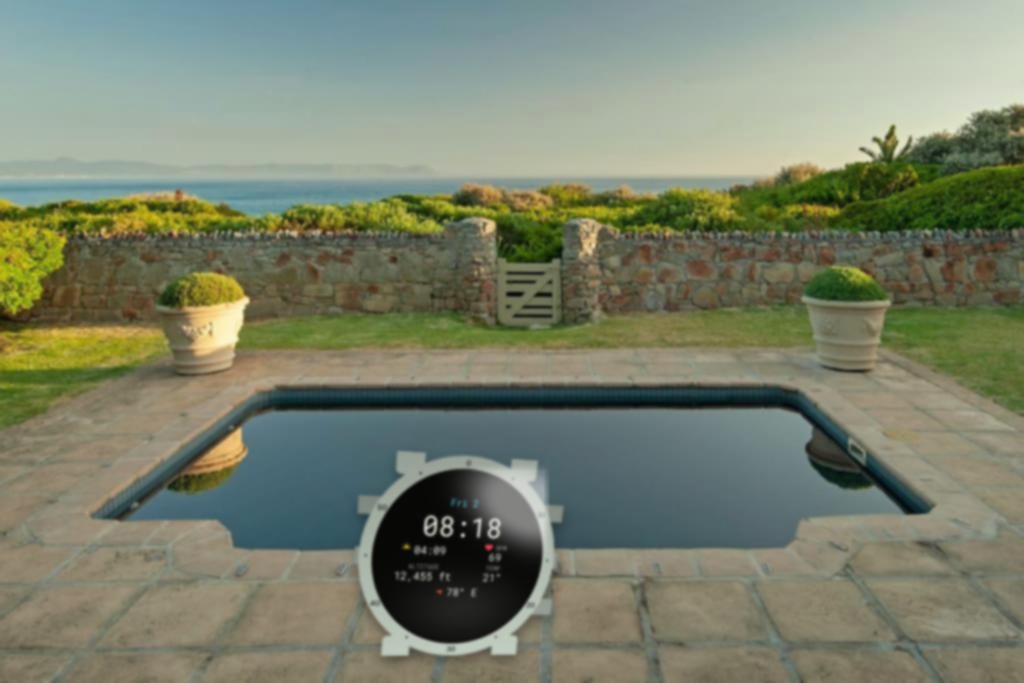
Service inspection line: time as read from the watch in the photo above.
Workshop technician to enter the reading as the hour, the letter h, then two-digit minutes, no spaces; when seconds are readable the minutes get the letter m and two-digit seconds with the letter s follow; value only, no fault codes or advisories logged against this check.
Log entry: 8h18
